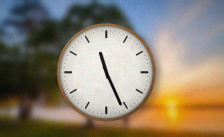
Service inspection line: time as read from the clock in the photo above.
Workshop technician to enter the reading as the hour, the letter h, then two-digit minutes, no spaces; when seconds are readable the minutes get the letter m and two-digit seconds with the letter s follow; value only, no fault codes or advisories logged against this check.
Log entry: 11h26
